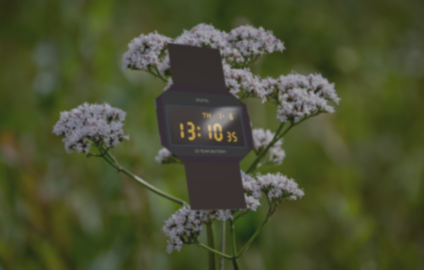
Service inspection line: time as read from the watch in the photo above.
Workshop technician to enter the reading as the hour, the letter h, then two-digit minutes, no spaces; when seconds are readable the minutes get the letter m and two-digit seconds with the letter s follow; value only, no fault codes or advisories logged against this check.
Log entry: 13h10
